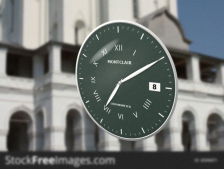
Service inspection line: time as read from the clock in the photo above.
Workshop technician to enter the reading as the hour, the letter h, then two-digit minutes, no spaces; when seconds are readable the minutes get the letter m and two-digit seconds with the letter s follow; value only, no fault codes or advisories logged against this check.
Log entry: 7h10
